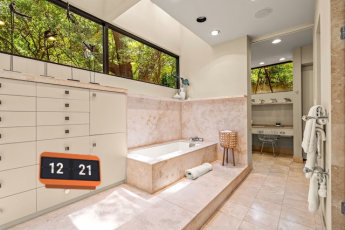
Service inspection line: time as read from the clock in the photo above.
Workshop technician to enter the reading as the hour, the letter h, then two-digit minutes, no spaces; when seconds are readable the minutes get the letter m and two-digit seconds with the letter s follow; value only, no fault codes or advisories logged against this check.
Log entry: 12h21
